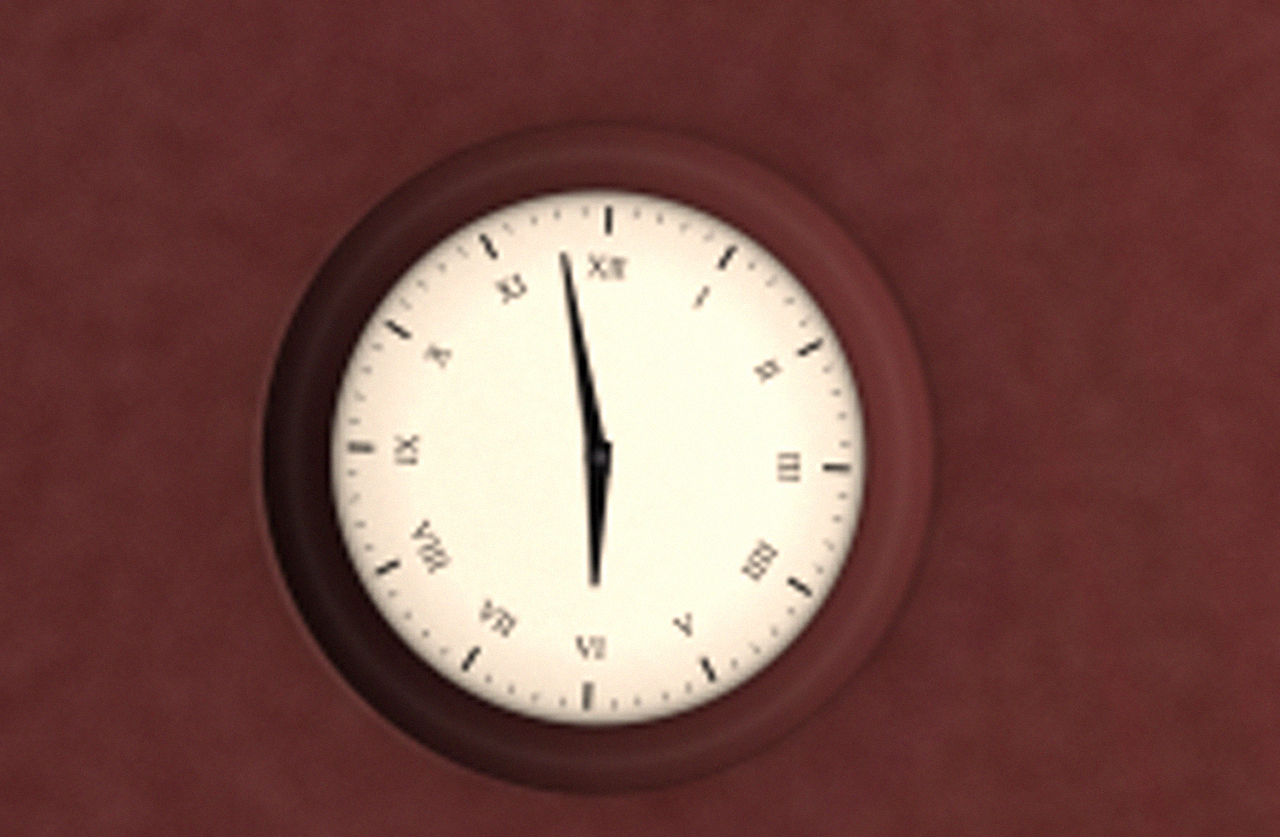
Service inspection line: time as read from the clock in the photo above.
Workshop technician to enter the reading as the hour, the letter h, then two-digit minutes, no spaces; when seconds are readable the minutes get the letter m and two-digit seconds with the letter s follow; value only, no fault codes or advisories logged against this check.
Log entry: 5h58
